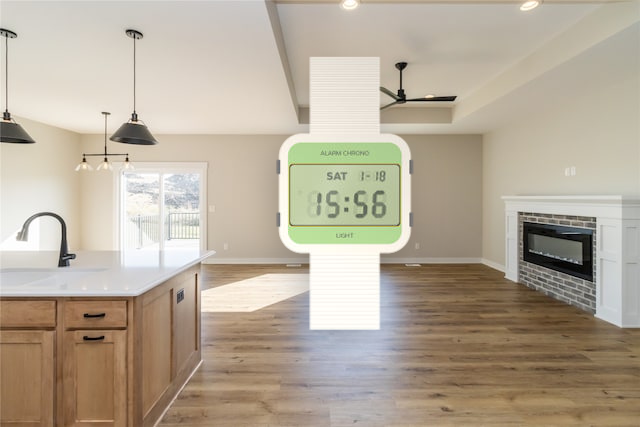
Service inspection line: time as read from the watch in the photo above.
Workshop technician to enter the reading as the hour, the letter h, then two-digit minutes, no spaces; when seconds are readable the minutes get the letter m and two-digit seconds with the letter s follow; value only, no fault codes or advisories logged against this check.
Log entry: 15h56
